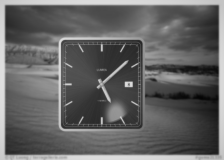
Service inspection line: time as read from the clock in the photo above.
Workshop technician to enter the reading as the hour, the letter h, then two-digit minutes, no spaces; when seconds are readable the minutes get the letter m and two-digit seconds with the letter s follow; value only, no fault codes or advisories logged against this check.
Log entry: 5h08
